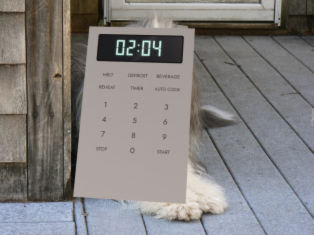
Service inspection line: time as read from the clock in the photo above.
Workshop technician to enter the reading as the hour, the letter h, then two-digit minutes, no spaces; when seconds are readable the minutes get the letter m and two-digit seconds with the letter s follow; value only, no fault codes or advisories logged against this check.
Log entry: 2h04
